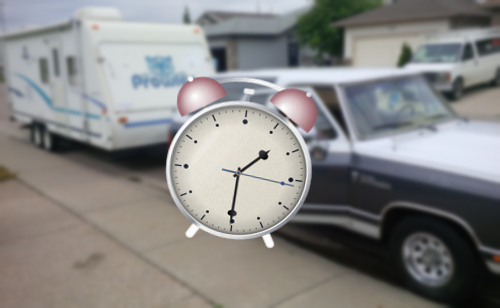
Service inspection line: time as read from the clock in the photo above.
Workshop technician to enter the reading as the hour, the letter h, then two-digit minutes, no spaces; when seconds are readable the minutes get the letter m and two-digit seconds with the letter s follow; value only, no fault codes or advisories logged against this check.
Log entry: 1h30m16s
